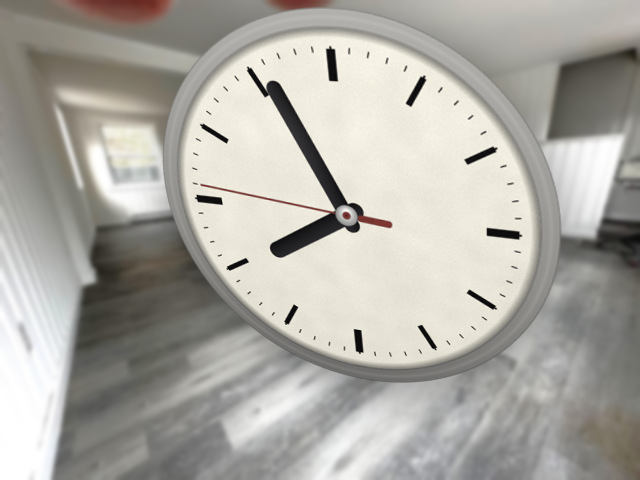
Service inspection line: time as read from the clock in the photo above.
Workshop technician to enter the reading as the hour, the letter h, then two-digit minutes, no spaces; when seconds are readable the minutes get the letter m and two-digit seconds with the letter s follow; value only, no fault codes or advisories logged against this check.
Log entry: 7h55m46s
